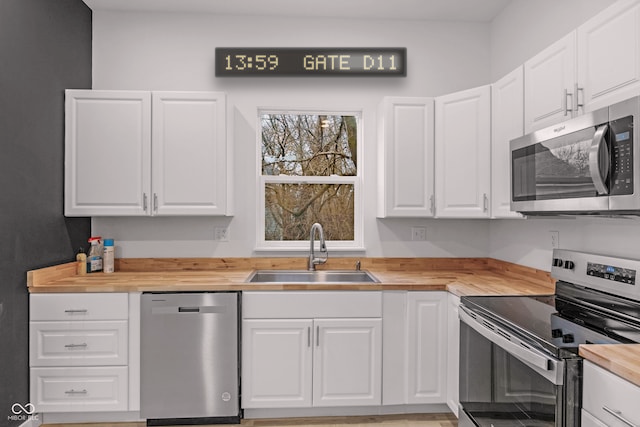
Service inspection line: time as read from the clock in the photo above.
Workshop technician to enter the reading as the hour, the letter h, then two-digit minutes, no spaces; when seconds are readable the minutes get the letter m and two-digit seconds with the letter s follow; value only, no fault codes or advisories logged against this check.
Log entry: 13h59
